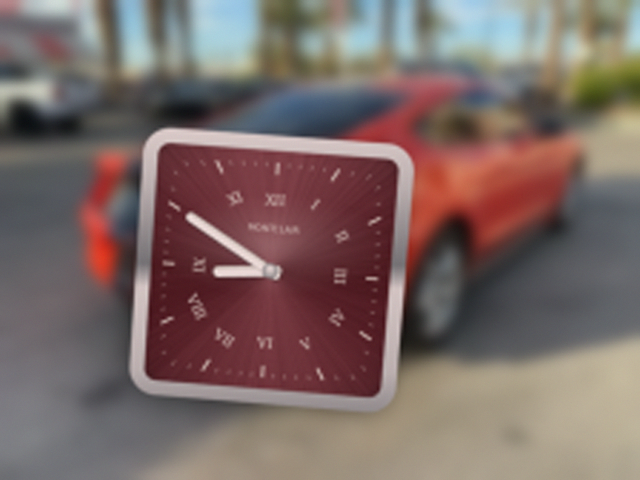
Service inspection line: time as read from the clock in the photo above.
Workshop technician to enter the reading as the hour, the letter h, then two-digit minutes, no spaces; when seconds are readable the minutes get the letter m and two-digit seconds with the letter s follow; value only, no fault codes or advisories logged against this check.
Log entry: 8h50
